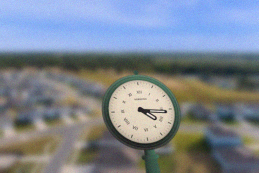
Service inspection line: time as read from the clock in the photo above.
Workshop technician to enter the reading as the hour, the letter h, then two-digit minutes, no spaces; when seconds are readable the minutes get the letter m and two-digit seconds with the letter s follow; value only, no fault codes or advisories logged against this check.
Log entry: 4h16
